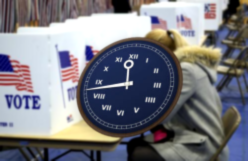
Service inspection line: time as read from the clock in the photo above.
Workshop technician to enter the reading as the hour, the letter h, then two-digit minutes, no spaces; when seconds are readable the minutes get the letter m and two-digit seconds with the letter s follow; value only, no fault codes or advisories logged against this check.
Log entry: 11h43
